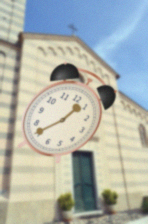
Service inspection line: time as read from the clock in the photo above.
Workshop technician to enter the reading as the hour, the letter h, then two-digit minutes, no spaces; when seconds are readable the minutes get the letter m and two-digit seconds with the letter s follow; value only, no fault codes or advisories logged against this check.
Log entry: 12h36
